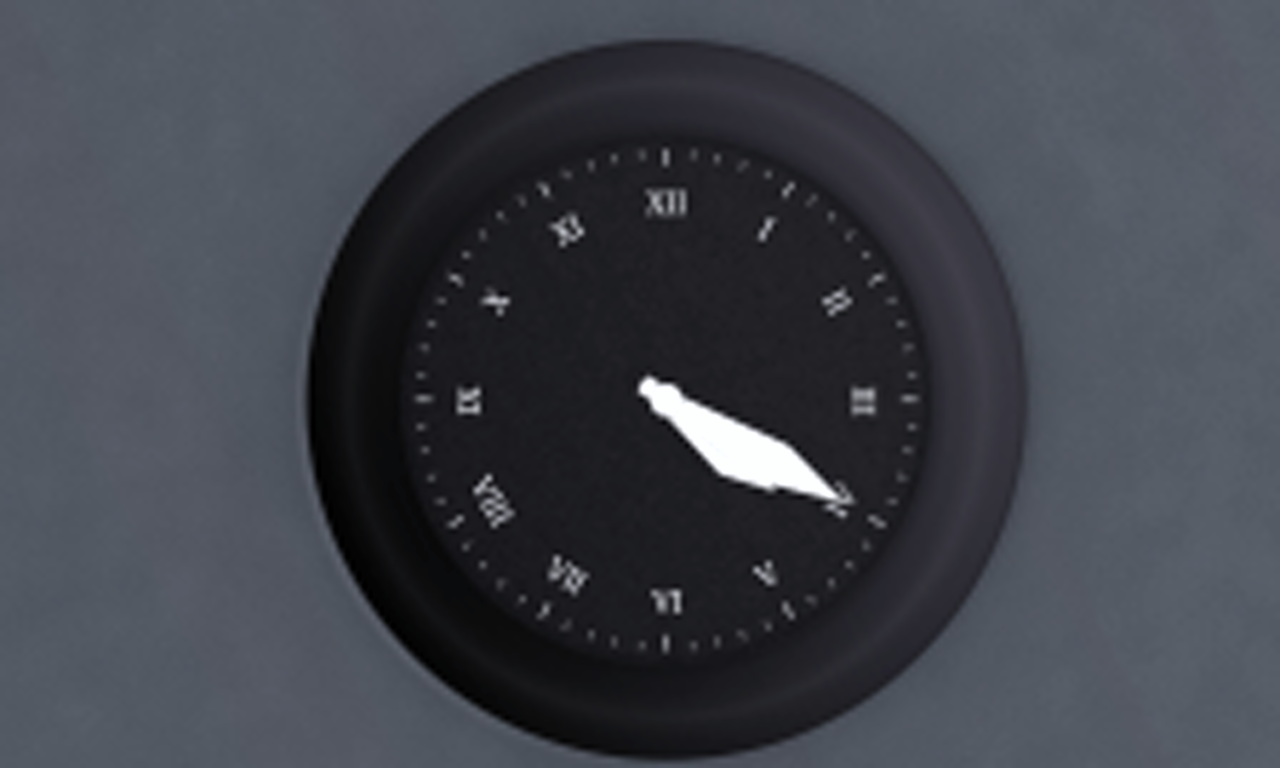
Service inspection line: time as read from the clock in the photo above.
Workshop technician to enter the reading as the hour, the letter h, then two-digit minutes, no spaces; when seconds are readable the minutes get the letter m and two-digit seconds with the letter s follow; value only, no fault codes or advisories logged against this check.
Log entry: 4h20
